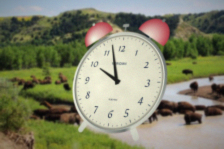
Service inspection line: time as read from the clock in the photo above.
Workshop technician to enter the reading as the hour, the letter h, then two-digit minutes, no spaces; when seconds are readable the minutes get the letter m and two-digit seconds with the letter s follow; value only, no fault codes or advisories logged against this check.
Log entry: 9h57
